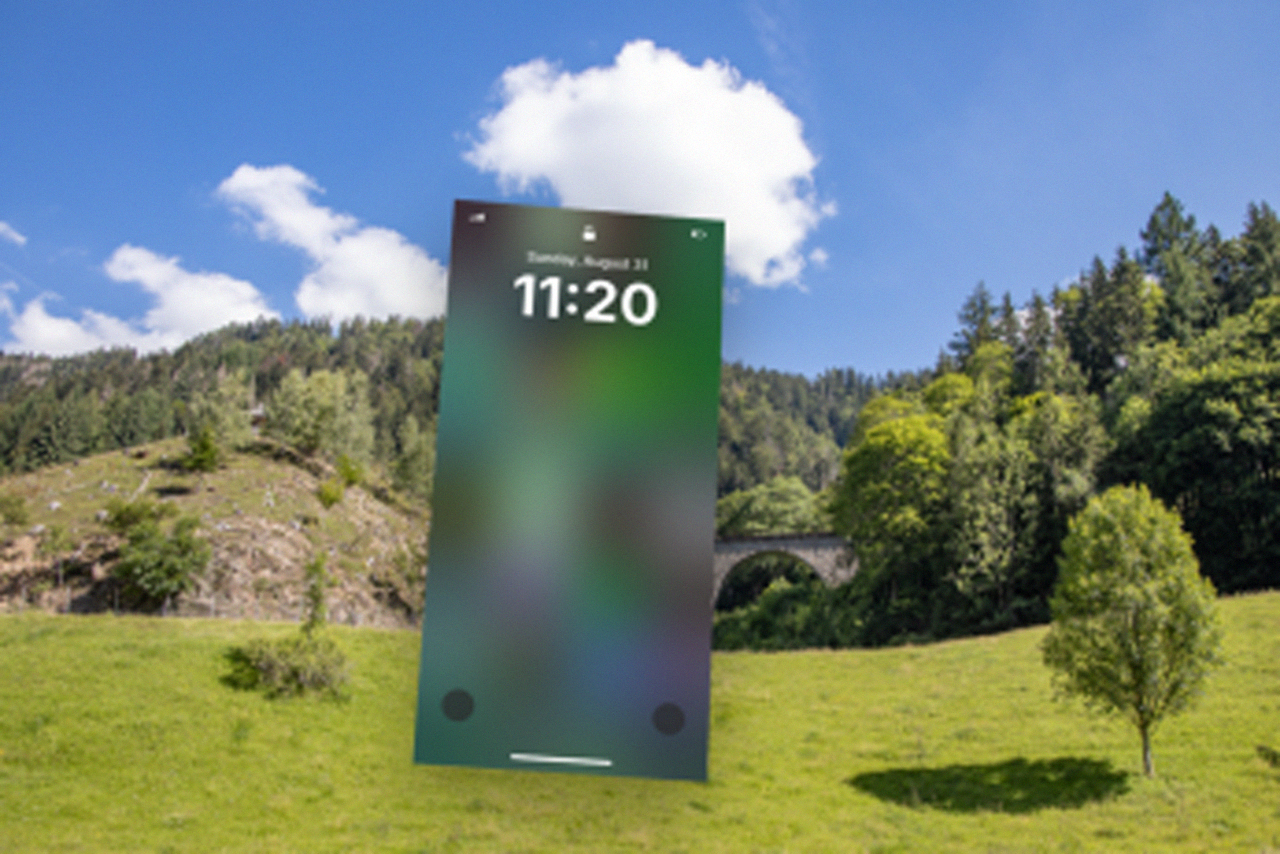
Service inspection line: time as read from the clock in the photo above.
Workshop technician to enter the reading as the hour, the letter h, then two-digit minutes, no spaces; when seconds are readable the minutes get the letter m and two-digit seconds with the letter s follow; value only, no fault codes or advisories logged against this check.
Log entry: 11h20
